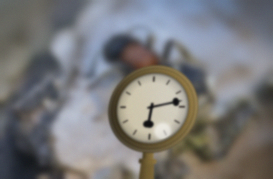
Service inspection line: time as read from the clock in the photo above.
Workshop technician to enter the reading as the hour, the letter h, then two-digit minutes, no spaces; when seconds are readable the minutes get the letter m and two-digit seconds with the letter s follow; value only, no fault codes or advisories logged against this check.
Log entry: 6h13
